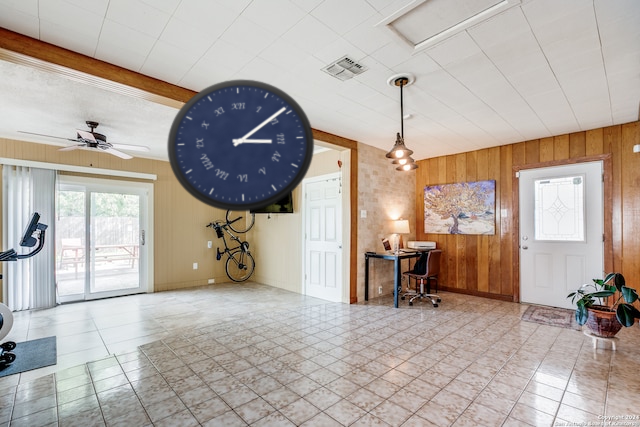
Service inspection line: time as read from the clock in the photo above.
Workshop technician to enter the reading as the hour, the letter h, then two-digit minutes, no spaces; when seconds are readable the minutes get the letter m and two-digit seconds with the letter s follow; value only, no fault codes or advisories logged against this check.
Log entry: 3h09
